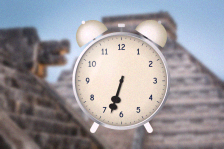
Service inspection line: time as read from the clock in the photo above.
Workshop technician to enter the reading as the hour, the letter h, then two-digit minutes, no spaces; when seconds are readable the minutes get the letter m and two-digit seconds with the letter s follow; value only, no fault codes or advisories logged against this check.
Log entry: 6h33
